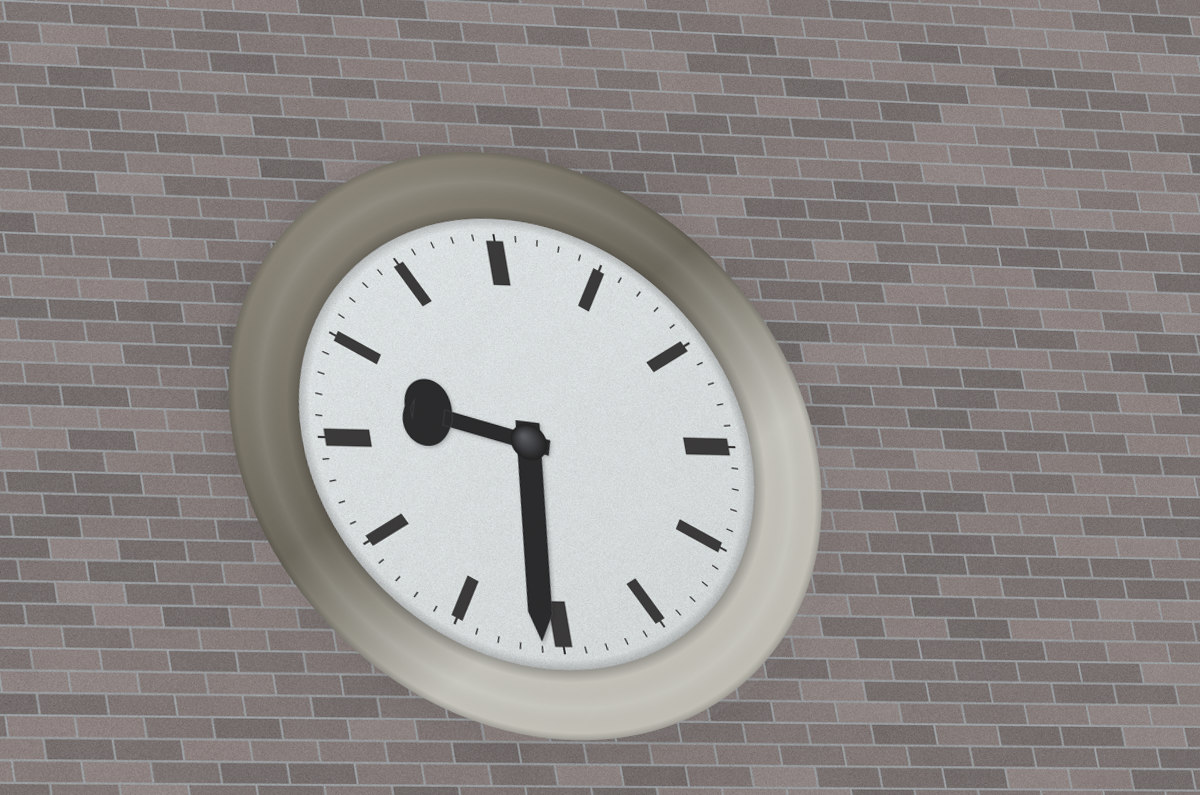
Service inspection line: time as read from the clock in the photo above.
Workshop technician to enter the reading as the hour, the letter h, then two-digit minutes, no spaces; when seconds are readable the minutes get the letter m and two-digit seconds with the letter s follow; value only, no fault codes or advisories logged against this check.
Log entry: 9h31
